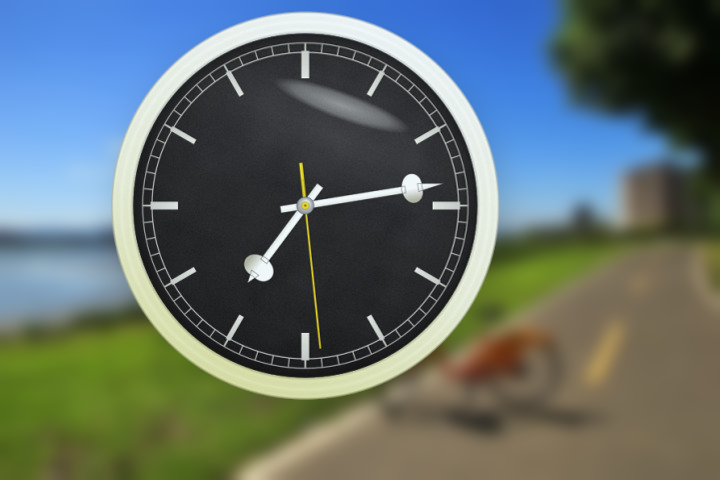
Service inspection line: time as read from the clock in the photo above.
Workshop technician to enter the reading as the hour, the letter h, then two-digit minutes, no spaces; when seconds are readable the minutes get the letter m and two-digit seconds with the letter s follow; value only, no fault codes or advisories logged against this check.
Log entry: 7h13m29s
